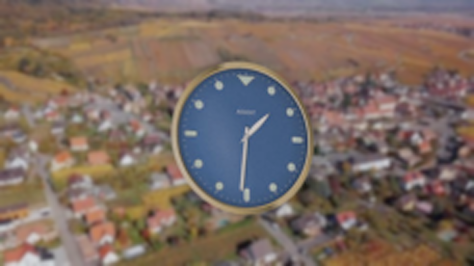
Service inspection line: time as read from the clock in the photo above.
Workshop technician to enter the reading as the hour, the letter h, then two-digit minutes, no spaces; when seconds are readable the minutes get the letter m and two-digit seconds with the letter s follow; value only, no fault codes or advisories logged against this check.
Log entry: 1h31
